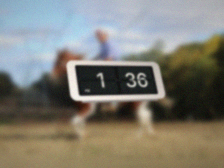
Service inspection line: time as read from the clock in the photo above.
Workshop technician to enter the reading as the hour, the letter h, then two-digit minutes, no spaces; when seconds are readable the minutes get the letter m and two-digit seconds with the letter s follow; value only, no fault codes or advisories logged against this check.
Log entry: 1h36
